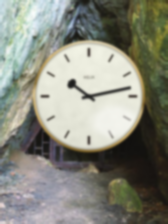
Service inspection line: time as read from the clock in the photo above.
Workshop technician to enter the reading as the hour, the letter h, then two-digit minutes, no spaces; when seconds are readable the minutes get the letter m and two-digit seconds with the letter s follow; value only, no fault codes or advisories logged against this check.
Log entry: 10h13
